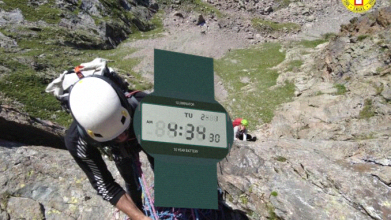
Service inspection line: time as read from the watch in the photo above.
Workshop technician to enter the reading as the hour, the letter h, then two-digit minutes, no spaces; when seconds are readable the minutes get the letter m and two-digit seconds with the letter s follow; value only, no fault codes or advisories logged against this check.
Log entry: 4h34m30s
